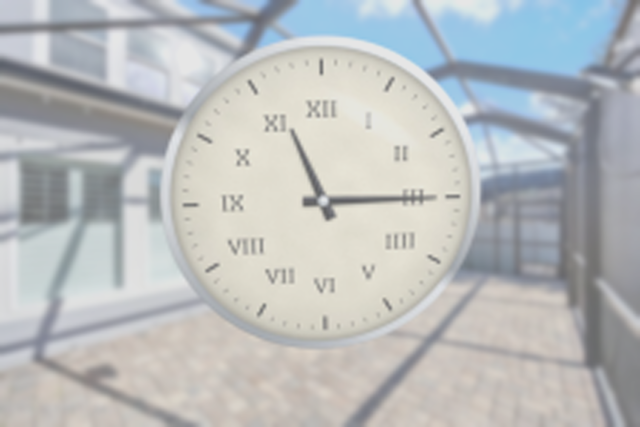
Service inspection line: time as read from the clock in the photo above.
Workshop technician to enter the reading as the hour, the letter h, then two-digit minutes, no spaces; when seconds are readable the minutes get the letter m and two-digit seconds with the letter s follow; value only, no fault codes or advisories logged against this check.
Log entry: 11h15
